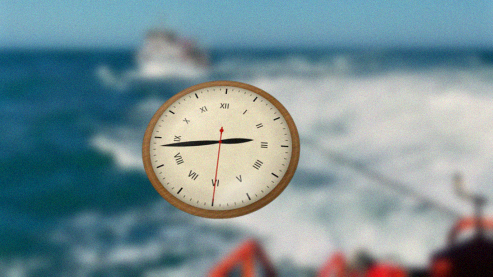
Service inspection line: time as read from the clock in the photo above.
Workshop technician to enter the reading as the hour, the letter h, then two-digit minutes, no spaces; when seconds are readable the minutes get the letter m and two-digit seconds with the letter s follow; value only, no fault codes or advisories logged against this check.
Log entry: 2h43m30s
